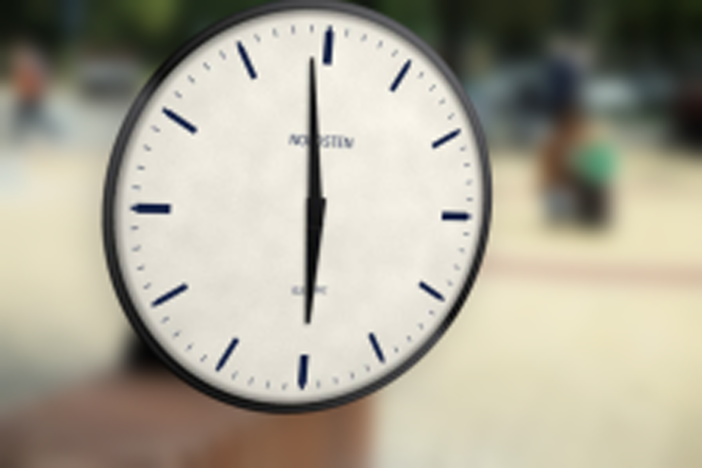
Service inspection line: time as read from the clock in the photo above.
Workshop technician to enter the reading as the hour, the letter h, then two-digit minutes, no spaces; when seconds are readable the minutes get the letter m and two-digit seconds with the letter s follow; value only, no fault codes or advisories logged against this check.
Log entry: 5h59
